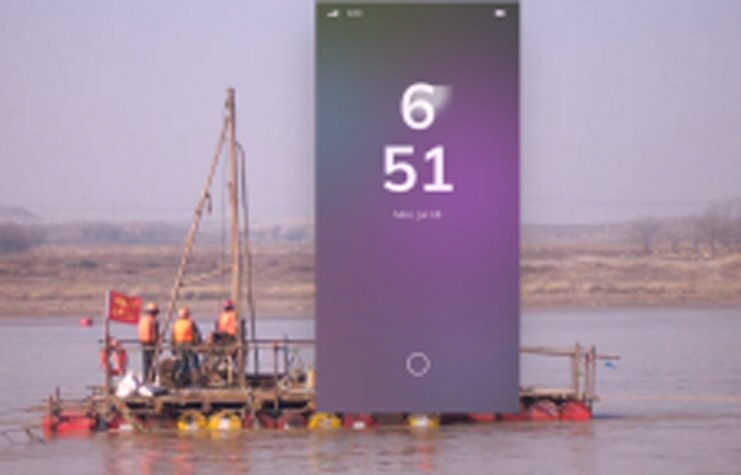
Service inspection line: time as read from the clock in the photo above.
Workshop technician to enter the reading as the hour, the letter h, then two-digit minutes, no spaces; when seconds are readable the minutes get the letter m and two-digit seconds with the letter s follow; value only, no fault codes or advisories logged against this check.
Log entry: 6h51
